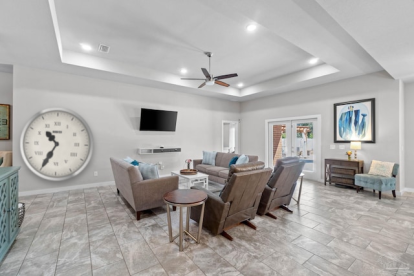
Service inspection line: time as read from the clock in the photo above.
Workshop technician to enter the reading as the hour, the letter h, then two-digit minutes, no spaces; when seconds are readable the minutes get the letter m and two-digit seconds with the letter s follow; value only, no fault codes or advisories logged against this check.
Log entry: 10h35
